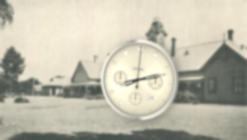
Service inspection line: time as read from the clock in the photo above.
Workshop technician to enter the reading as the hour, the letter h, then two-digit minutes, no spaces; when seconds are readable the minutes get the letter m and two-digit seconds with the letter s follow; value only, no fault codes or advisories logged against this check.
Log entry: 8h12
